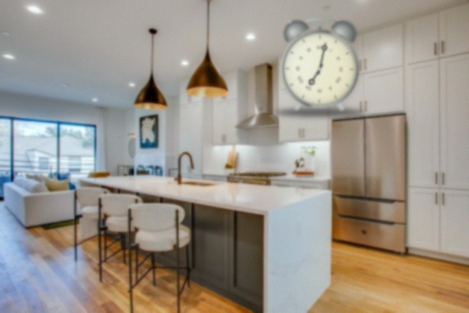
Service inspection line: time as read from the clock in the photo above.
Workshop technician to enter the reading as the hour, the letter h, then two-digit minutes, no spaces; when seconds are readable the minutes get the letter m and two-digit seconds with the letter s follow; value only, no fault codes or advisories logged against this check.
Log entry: 7h02
